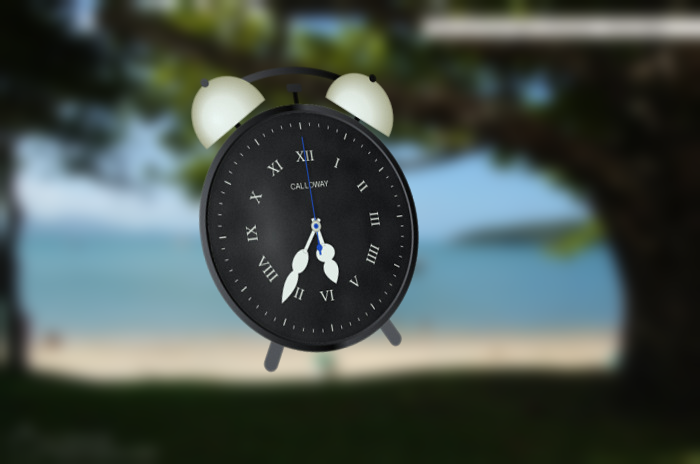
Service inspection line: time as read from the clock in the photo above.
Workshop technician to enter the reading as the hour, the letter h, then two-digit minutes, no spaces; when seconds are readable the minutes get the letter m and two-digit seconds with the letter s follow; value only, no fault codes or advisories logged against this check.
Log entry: 5h36m00s
